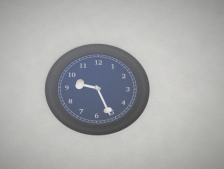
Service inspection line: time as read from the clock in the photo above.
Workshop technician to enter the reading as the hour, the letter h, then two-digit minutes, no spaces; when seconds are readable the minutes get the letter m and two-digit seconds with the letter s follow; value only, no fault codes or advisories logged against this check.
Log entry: 9h26
